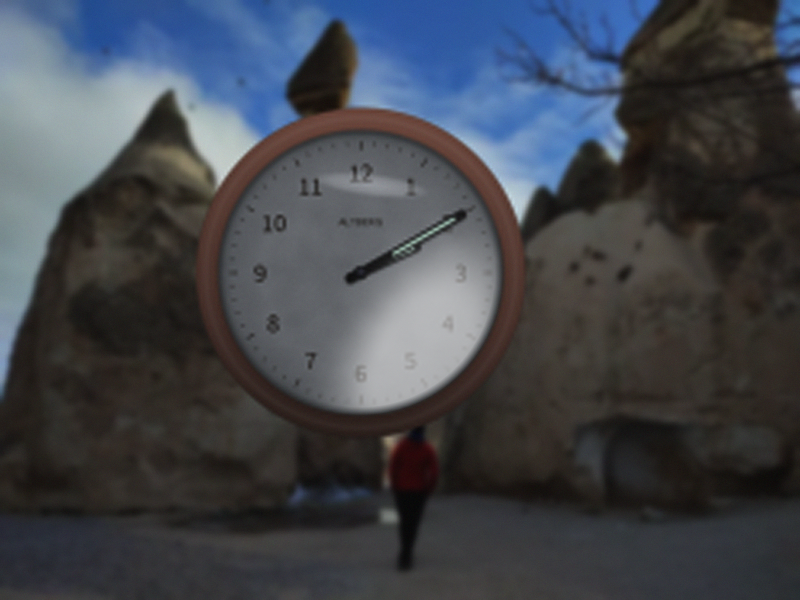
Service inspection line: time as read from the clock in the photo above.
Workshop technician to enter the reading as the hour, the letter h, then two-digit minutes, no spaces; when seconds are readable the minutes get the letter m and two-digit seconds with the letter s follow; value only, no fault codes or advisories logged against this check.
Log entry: 2h10
